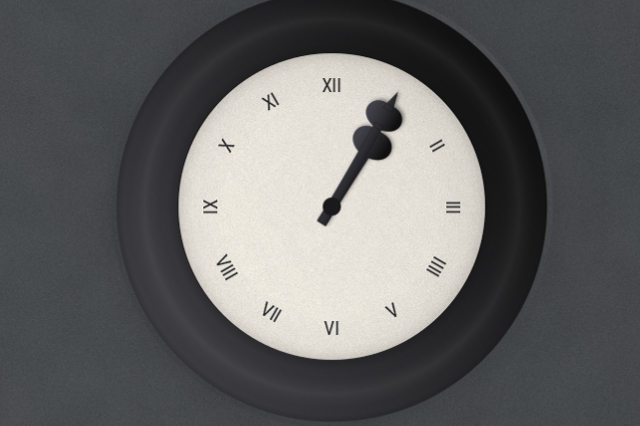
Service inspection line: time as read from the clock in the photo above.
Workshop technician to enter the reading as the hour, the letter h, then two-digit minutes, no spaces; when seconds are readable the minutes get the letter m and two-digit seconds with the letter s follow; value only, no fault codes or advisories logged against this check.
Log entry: 1h05
